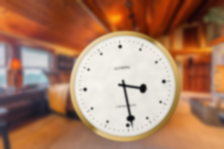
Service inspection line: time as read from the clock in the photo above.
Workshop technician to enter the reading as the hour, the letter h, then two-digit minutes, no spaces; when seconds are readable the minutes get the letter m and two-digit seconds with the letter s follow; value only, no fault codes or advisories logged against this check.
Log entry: 3h29
